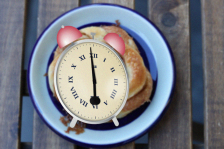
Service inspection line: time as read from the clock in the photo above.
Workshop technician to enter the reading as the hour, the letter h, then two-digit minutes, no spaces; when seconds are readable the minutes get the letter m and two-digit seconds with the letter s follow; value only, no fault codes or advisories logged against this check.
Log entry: 5h59
